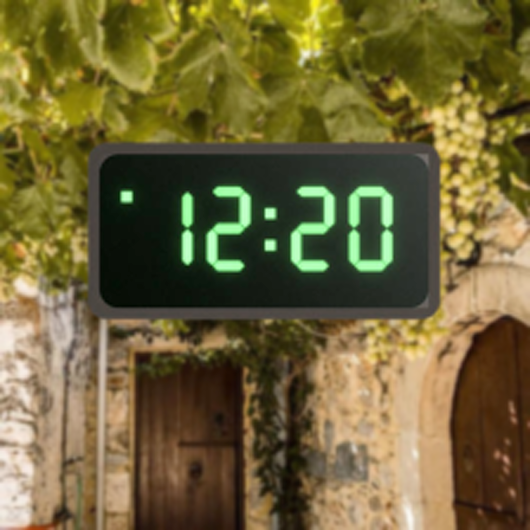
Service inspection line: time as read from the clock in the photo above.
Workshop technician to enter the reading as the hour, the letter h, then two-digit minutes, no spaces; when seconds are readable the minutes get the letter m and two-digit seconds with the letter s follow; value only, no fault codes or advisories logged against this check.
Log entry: 12h20
